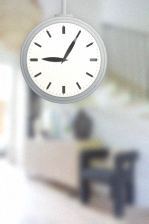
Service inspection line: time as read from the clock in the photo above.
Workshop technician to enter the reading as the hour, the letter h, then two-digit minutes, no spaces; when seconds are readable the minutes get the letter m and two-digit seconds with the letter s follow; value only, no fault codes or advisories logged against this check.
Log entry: 9h05
